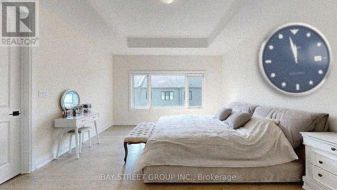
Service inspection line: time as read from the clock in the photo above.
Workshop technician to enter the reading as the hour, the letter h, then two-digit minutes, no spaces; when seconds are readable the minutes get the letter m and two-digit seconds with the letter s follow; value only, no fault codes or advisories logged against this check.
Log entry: 11h58
